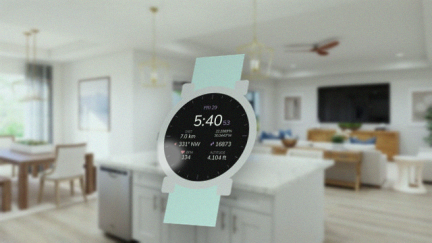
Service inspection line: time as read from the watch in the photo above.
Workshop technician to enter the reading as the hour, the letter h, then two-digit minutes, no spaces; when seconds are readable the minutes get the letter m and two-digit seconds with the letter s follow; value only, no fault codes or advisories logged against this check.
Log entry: 5h40
